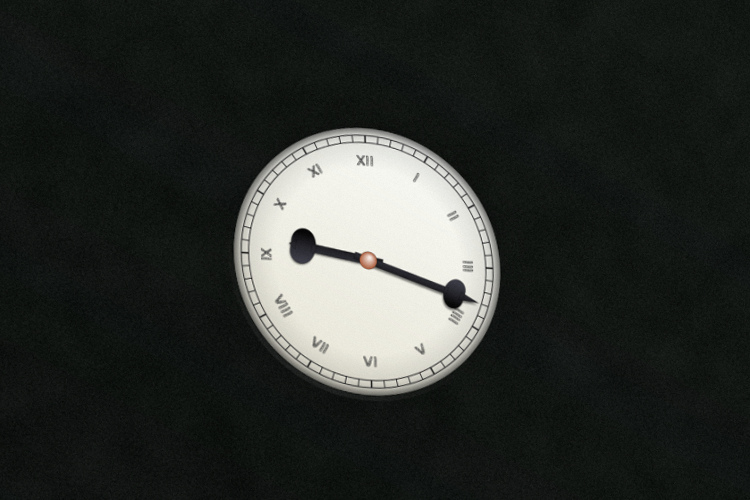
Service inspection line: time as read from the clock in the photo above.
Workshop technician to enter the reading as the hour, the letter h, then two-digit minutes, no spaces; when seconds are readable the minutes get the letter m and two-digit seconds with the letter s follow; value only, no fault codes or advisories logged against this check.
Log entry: 9h18
